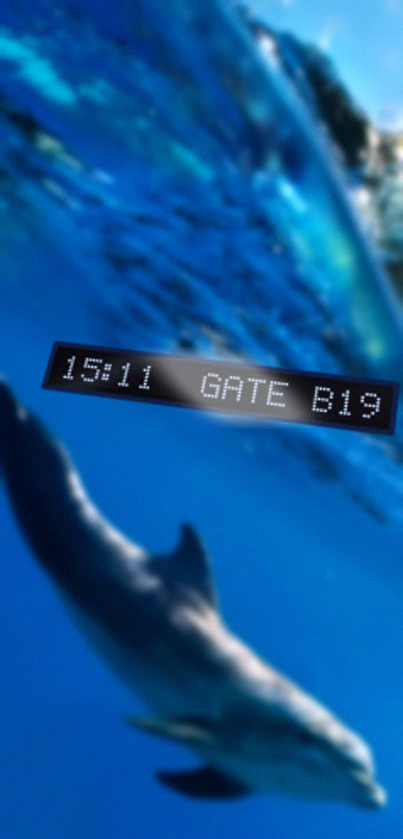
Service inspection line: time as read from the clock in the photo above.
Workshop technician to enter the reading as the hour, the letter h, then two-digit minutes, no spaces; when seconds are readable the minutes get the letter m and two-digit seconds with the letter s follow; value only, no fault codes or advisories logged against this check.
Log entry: 15h11
